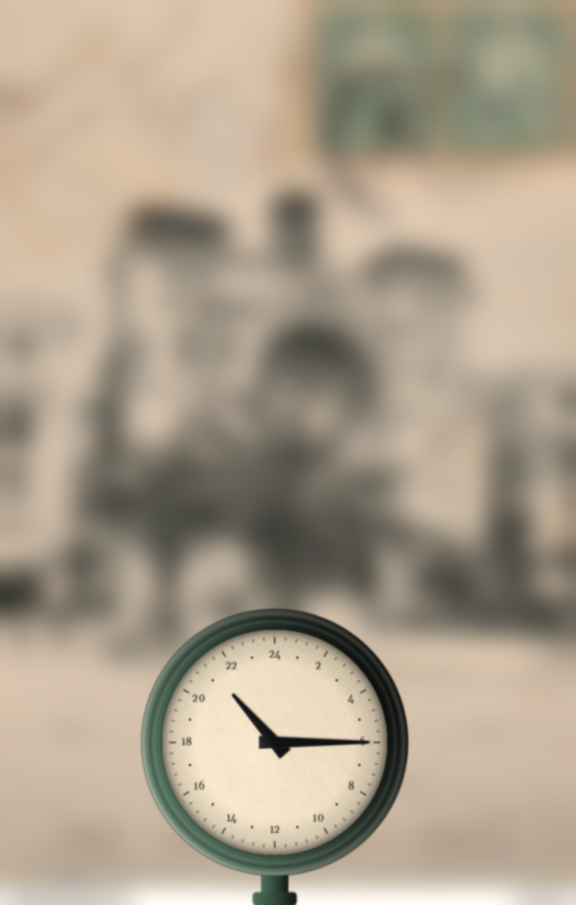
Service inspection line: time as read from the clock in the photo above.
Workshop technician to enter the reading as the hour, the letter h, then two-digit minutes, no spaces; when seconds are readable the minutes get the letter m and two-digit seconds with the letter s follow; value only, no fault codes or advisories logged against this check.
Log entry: 21h15
